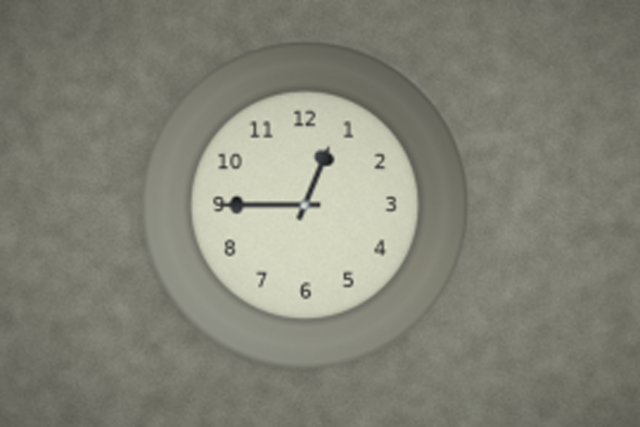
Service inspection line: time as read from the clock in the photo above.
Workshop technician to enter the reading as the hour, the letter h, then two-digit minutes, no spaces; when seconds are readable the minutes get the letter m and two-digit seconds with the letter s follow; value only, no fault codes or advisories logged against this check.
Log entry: 12h45
